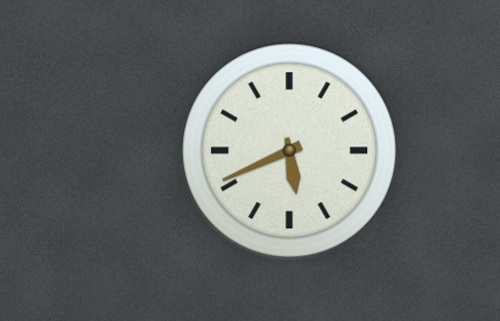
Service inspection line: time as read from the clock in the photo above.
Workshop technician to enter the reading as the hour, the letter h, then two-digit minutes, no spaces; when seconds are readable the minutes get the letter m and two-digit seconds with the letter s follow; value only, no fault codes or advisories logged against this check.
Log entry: 5h41
